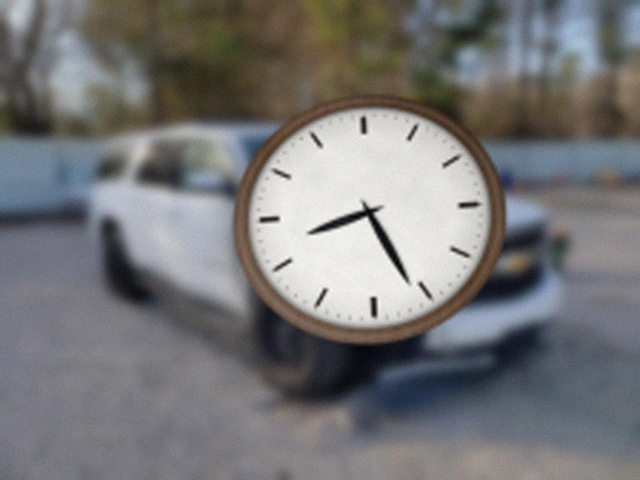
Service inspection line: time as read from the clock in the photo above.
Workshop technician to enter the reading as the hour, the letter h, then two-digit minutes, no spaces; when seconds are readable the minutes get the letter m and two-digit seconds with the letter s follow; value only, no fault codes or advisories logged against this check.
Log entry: 8h26
